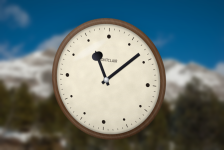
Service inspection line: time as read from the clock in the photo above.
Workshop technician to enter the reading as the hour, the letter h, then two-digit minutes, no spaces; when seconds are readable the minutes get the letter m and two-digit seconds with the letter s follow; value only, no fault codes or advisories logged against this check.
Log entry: 11h08
